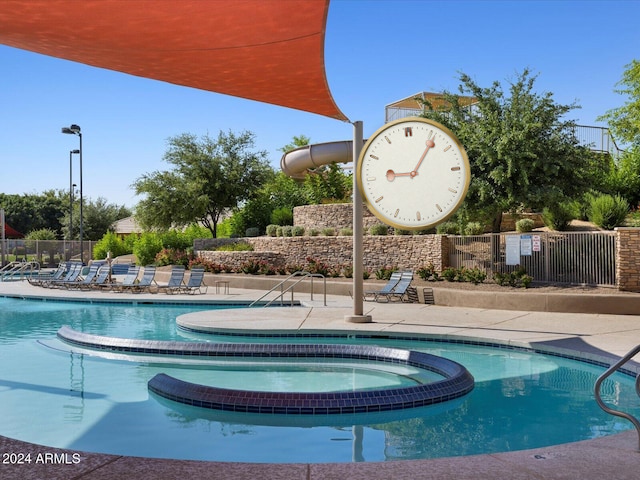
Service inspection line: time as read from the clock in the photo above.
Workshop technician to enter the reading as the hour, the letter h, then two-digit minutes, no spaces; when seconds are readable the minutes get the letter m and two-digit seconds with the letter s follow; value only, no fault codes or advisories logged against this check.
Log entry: 9h06
